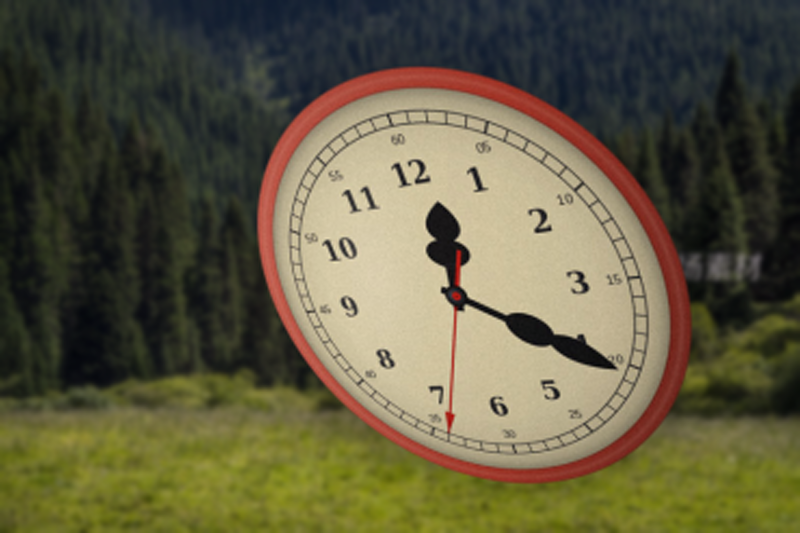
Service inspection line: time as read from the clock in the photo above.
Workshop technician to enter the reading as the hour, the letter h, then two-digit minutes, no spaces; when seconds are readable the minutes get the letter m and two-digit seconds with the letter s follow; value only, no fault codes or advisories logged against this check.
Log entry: 12h20m34s
